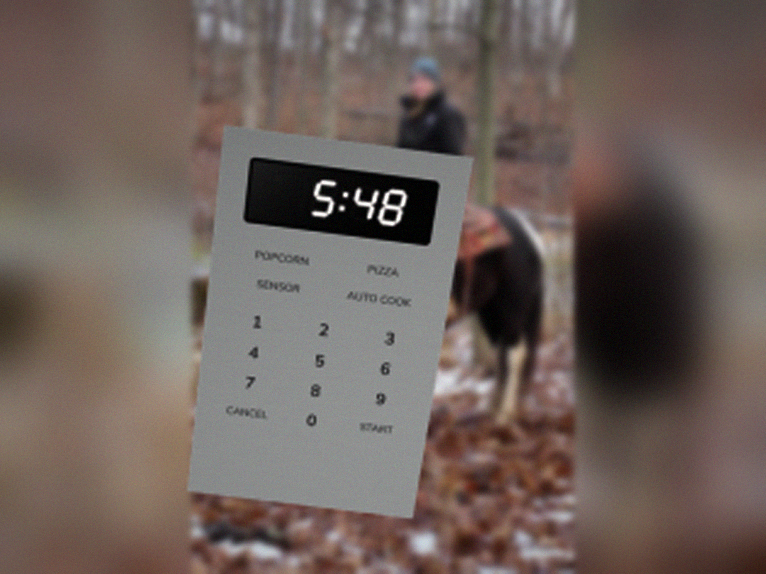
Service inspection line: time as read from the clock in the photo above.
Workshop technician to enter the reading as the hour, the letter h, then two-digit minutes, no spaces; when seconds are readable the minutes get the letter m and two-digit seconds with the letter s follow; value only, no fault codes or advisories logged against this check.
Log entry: 5h48
